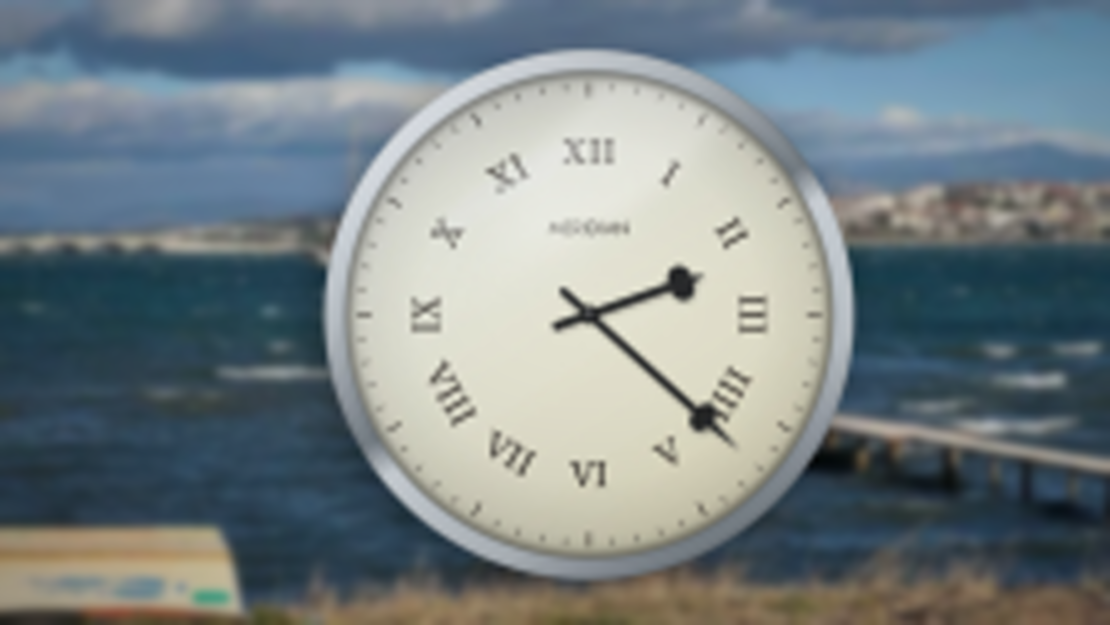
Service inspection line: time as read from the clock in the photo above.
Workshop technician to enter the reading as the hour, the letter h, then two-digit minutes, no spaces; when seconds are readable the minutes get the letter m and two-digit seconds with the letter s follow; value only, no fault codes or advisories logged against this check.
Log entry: 2h22
